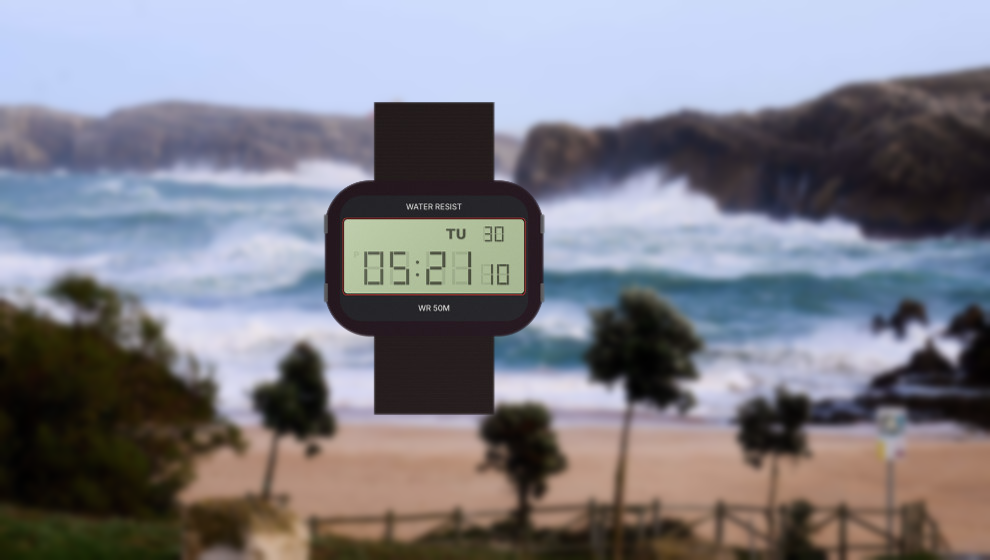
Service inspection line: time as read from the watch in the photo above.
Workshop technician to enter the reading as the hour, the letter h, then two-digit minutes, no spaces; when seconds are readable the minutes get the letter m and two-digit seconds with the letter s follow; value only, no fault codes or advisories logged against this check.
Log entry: 5h21m10s
